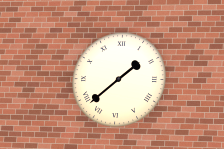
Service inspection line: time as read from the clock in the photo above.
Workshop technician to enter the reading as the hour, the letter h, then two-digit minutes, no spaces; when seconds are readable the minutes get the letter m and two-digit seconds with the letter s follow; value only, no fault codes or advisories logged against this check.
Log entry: 1h38
